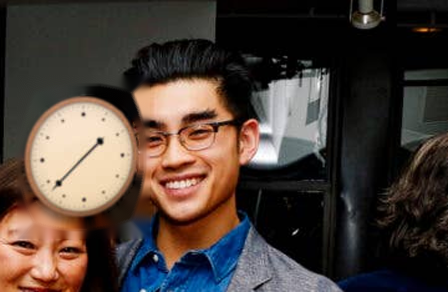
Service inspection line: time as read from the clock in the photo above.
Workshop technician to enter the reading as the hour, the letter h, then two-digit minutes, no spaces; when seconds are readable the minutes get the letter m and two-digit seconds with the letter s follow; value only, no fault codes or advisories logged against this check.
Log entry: 1h38
